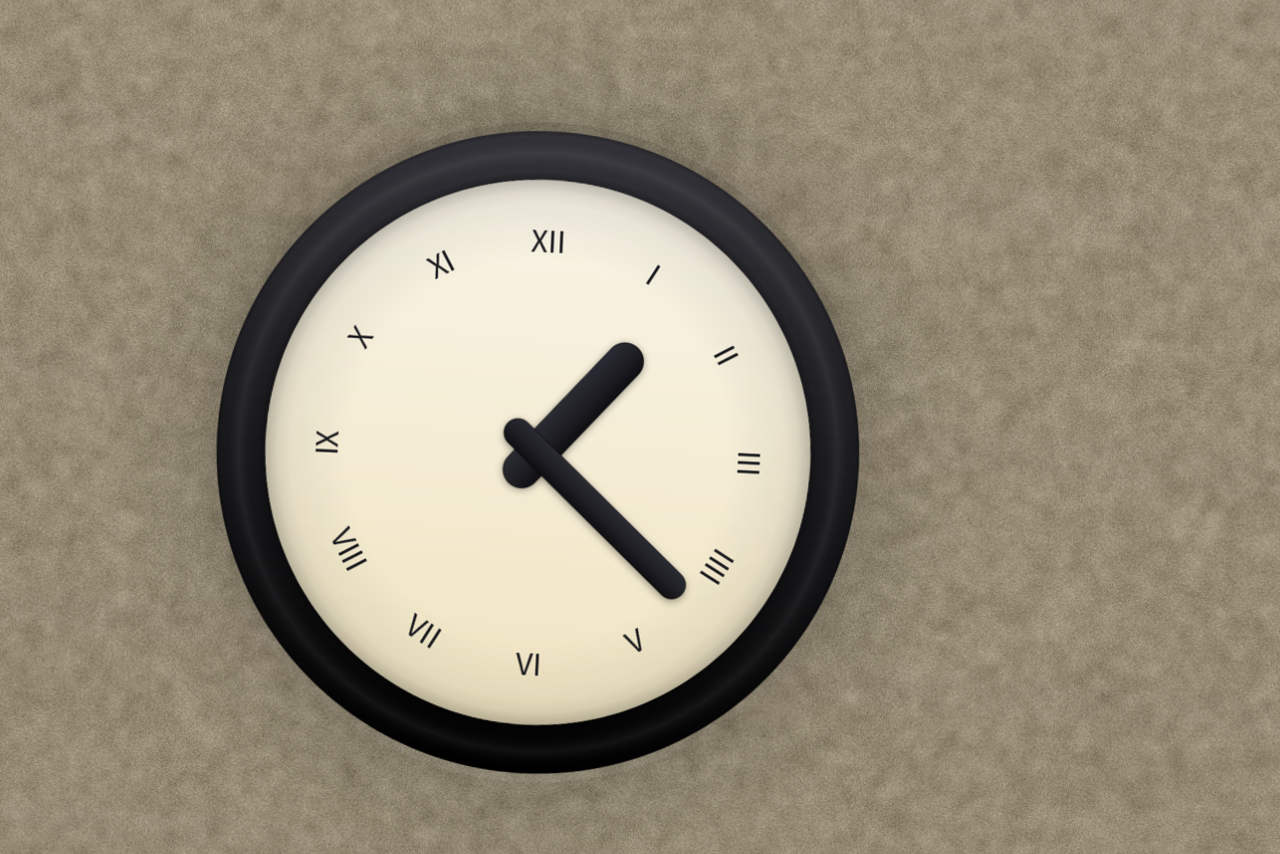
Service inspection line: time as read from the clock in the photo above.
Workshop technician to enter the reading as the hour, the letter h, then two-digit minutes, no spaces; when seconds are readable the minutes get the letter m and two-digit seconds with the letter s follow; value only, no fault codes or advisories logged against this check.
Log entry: 1h22
